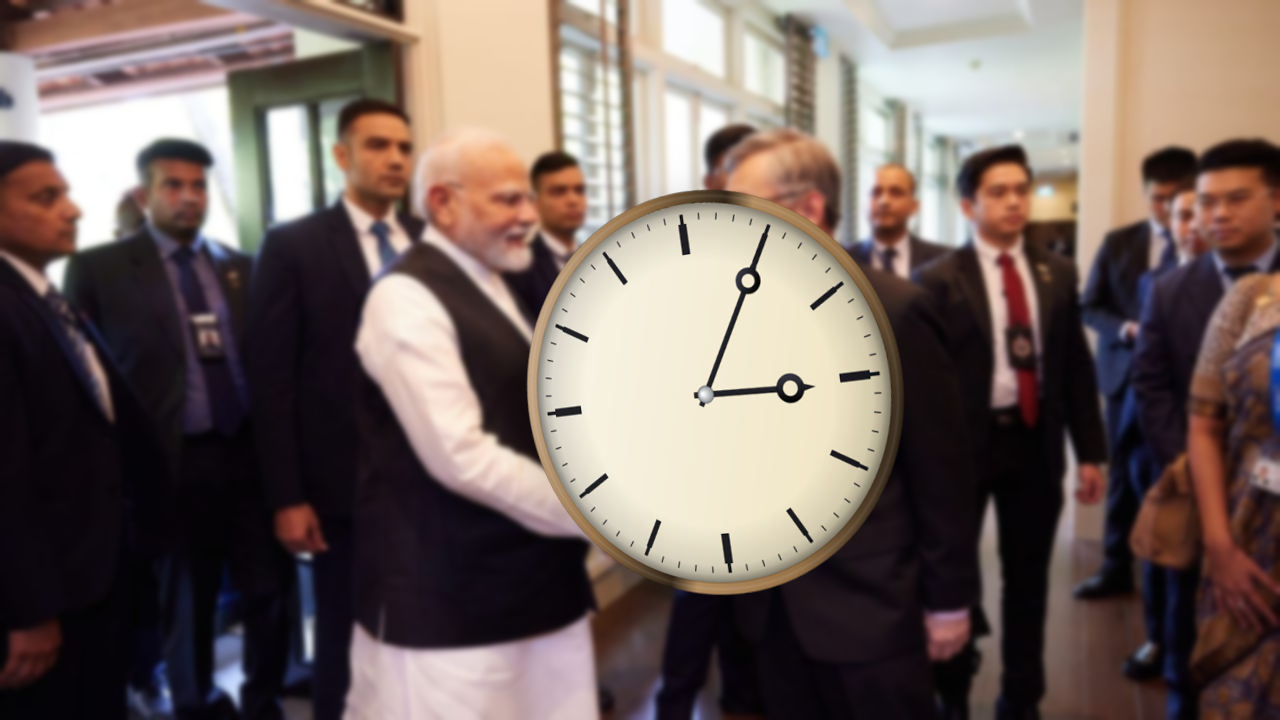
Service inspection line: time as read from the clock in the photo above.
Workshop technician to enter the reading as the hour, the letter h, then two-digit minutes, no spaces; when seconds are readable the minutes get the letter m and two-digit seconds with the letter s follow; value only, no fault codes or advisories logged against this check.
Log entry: 3h05
